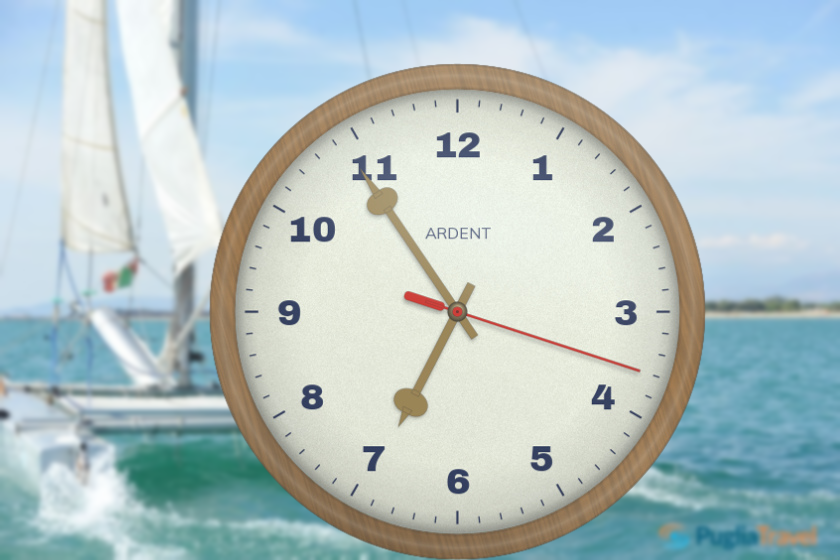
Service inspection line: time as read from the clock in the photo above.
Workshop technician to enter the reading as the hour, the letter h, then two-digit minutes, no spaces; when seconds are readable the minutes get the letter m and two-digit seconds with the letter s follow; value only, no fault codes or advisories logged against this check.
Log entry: 6h54m18s
